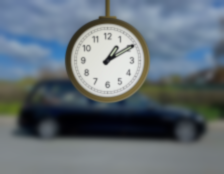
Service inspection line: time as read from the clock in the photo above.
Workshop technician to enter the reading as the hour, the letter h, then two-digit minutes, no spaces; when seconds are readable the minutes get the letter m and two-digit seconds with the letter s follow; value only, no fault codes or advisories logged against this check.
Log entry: 1h10
